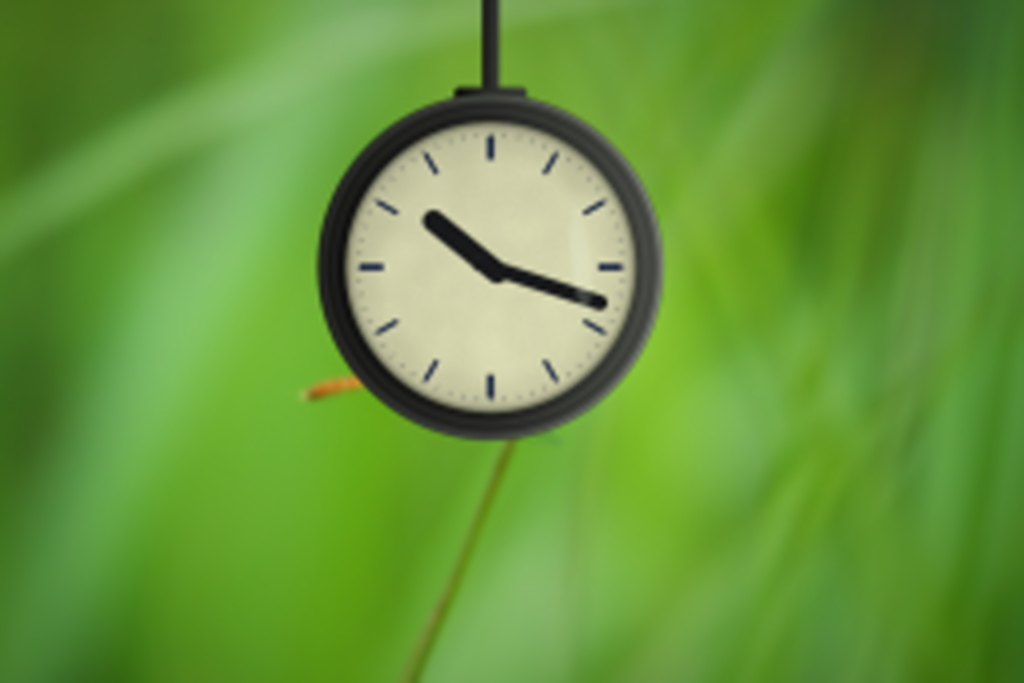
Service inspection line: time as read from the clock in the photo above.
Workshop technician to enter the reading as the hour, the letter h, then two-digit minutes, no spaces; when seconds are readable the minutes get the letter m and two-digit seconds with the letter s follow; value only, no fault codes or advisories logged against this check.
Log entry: 10h18
